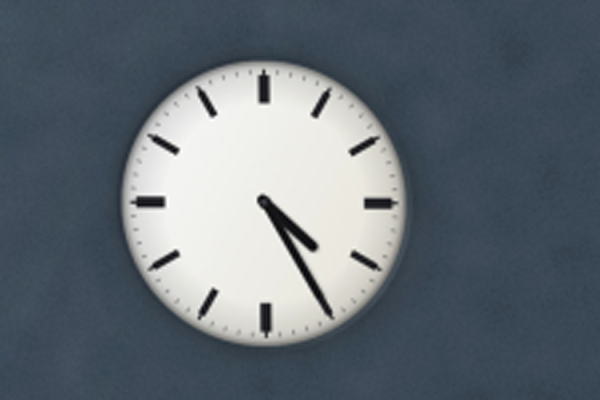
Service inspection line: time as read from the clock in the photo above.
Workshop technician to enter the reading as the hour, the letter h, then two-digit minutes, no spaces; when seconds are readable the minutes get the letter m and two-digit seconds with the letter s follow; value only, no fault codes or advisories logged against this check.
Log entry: 4h25
